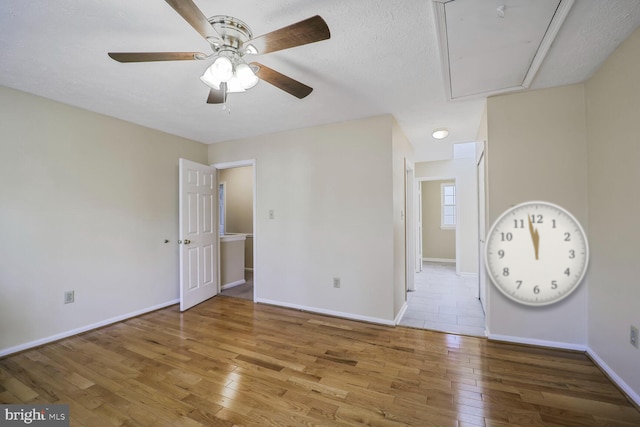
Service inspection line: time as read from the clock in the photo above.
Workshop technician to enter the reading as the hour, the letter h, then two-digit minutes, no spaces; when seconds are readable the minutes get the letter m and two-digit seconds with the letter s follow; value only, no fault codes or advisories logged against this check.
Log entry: 11h58
